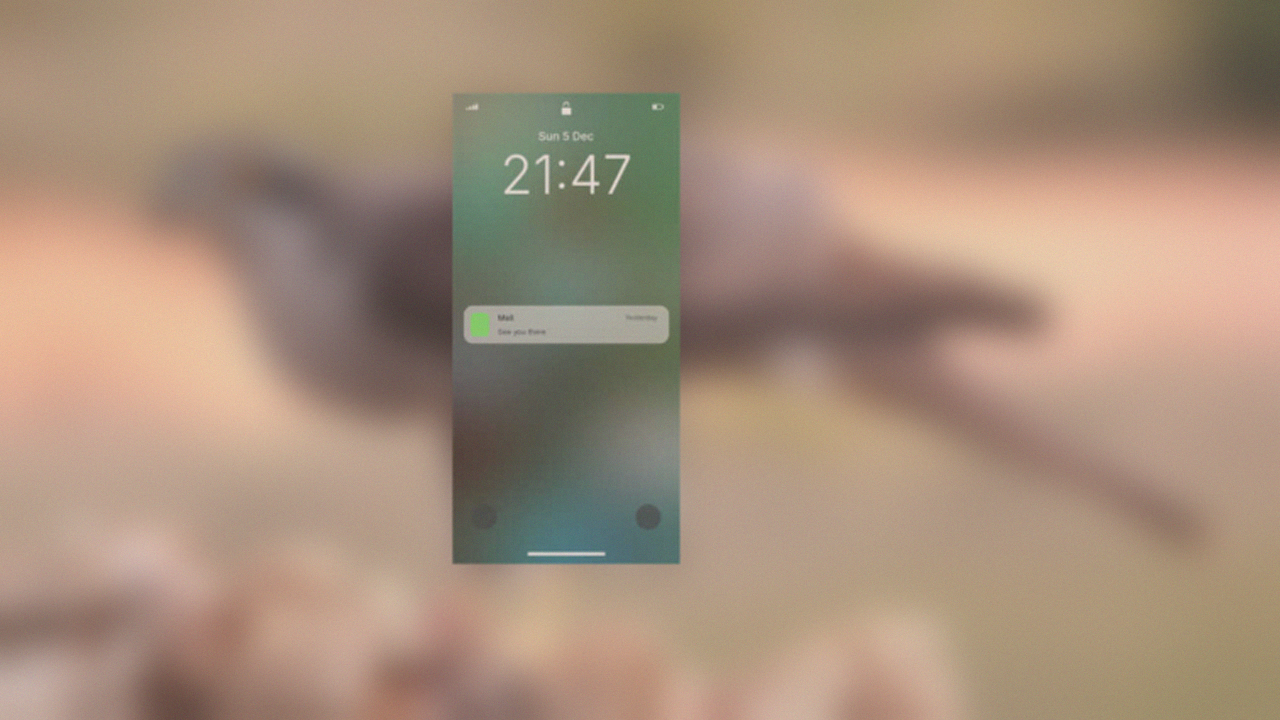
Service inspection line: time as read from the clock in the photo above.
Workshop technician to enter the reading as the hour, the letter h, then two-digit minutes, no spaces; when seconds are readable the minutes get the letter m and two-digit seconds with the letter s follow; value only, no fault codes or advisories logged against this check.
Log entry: 21h47
